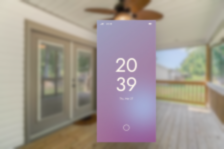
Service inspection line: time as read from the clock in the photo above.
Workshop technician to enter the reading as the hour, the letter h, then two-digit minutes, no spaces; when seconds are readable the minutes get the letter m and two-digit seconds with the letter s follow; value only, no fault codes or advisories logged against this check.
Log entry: 20h39
